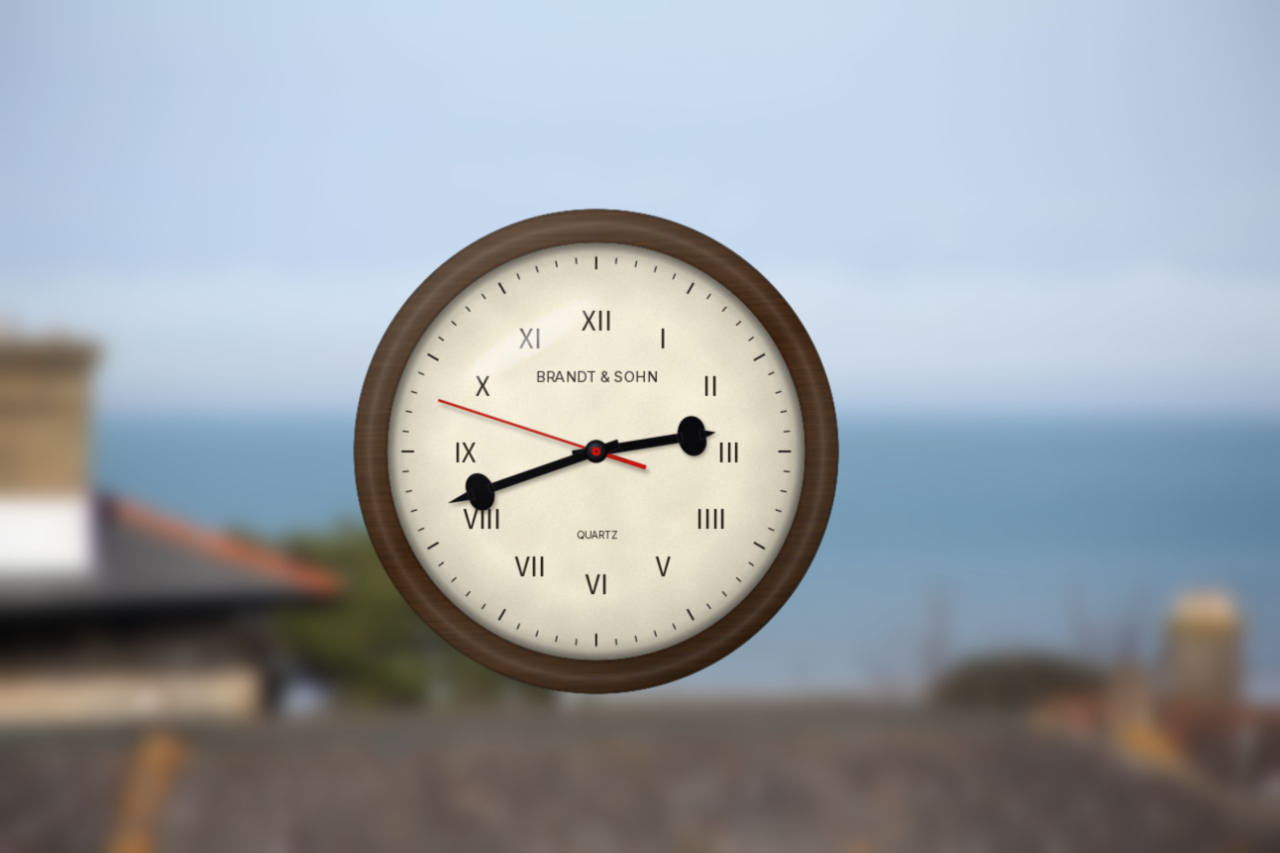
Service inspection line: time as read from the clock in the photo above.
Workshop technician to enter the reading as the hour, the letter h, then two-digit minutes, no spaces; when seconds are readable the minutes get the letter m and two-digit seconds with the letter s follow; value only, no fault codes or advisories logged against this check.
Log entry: 2h41m48s
